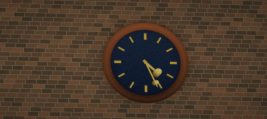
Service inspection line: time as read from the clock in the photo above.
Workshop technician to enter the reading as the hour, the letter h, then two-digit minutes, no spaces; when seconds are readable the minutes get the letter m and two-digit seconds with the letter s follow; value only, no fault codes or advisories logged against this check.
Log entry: 4h26
